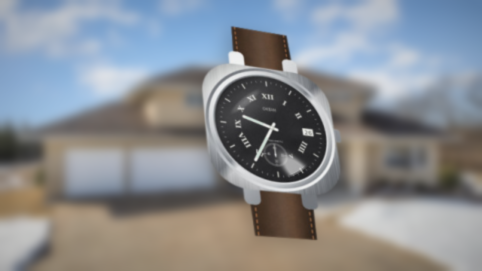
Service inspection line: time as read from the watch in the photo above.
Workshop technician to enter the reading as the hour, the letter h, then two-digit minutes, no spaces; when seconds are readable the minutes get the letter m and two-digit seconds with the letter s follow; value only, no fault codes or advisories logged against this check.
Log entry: 9h35
